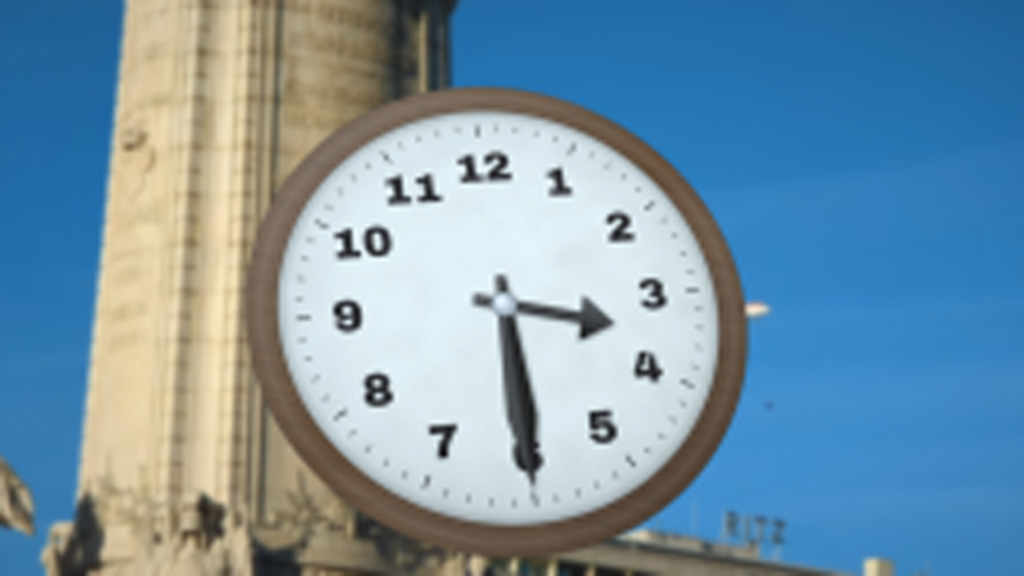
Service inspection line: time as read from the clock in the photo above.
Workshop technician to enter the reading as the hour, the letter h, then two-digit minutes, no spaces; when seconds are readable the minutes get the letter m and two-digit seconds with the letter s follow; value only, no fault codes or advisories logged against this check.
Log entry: 3h30
